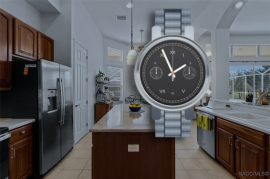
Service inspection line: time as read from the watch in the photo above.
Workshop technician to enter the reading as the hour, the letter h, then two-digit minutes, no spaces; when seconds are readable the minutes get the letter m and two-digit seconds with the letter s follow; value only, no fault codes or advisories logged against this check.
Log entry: 1h56
